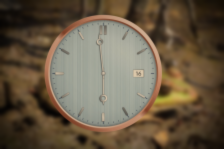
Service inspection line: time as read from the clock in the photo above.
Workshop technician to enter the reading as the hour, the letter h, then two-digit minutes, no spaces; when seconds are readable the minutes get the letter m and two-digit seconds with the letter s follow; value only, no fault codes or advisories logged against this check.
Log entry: 5h59
